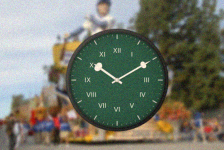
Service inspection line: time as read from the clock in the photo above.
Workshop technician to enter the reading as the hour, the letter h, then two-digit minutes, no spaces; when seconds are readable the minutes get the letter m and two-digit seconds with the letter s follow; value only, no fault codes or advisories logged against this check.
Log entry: 10h10
